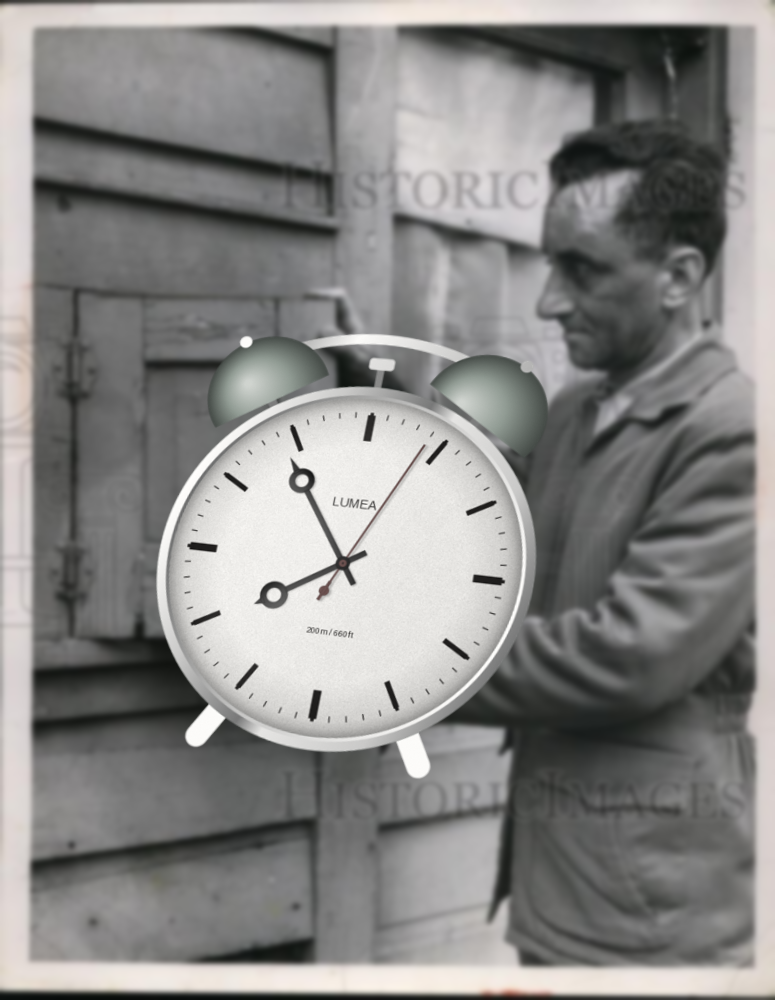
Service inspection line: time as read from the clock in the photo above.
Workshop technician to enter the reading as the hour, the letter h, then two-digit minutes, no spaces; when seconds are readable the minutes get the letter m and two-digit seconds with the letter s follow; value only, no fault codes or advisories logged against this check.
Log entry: 7h54m04s
